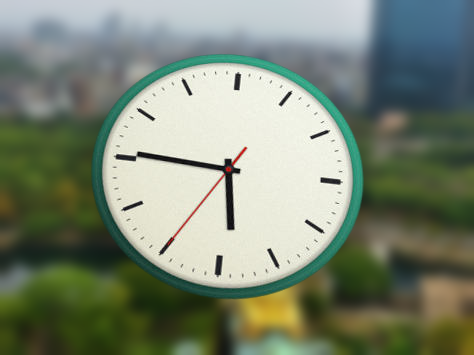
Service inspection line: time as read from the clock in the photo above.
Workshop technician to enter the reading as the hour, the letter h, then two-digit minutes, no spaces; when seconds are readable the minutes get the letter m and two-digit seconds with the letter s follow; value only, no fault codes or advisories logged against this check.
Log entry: 5h45m35s
